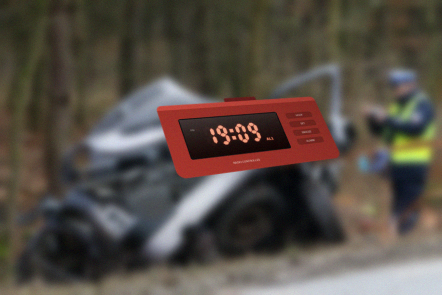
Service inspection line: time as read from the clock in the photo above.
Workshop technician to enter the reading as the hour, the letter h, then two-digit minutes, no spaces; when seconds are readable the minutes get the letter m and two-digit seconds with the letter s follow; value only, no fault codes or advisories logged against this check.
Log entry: 19h09
